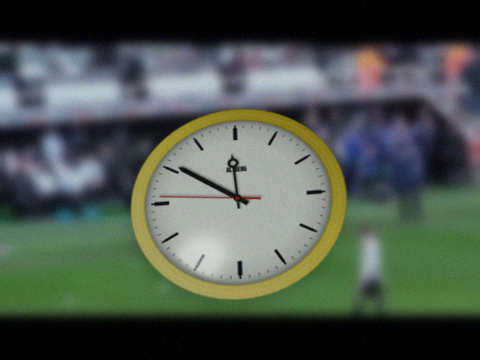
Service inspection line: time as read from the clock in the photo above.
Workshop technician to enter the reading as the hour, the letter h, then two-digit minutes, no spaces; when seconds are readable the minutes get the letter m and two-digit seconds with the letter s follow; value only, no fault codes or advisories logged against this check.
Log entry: 11h50m46s
